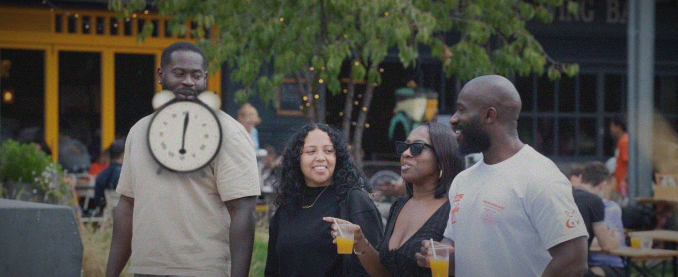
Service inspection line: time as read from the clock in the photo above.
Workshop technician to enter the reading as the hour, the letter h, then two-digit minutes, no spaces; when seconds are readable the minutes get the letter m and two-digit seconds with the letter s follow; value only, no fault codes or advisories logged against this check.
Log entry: 6h01
